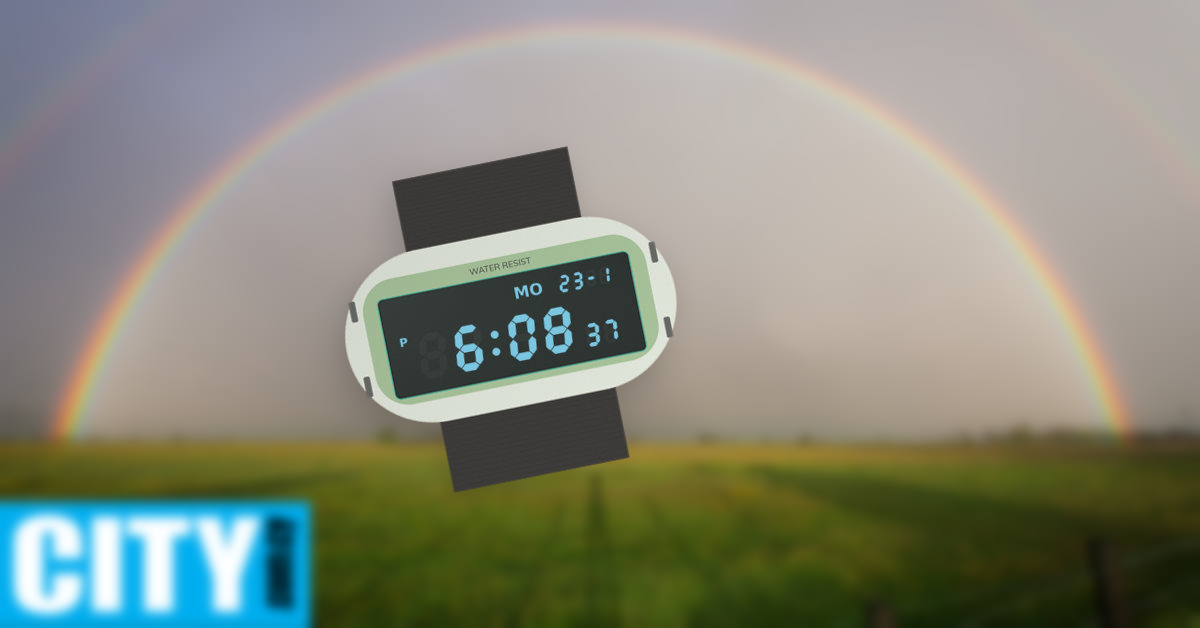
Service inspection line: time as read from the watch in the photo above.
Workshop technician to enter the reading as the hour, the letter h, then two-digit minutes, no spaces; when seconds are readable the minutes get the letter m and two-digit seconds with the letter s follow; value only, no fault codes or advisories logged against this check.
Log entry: 6h08m37s
